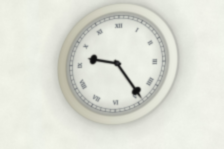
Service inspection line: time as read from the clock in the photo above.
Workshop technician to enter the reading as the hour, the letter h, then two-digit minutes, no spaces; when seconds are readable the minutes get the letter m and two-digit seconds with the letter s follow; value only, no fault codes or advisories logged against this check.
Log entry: 9h24
